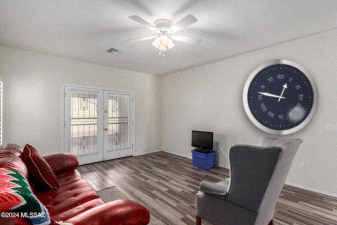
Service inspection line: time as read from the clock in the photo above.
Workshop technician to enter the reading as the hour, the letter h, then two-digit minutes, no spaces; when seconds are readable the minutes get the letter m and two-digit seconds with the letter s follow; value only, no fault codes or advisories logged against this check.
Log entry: 12h47
